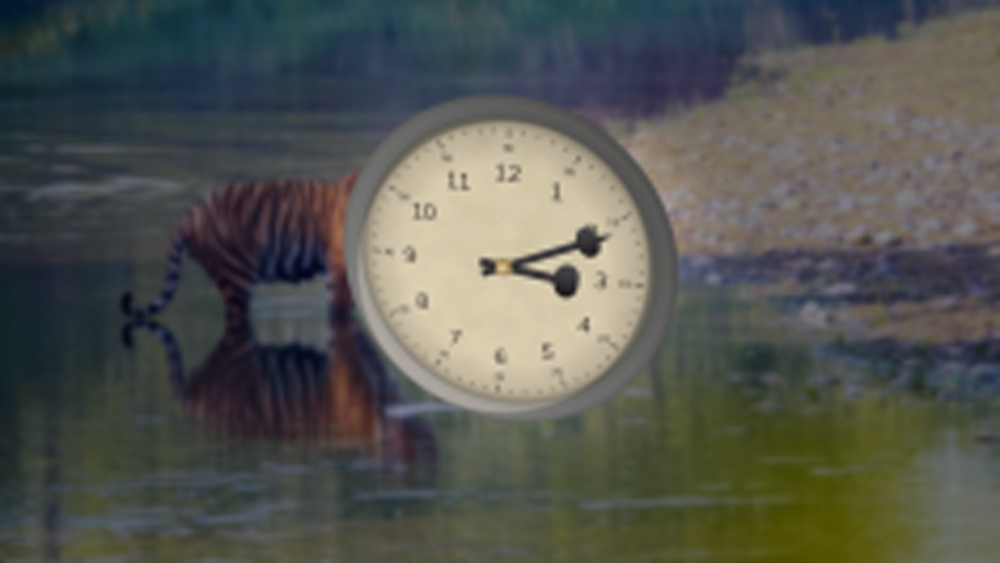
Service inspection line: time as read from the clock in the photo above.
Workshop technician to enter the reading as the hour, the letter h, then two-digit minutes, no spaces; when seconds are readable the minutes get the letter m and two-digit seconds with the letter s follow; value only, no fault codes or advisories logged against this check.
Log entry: 3h11
